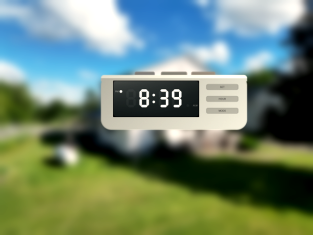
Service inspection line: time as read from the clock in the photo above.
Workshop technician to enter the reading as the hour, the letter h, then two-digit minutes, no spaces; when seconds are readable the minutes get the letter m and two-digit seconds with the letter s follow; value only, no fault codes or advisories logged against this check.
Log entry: 8h39
